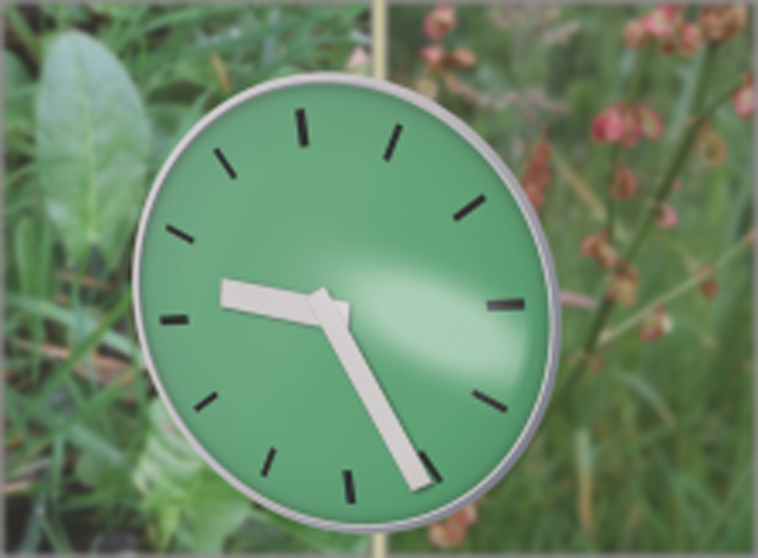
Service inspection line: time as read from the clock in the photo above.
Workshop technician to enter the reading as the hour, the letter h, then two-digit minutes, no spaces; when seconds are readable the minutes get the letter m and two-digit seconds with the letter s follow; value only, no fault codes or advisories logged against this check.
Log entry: 9h26
